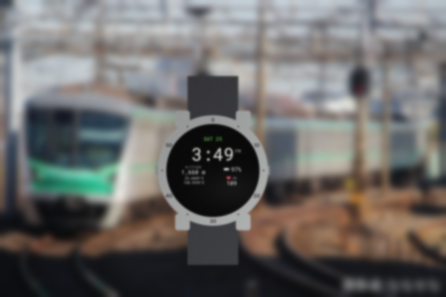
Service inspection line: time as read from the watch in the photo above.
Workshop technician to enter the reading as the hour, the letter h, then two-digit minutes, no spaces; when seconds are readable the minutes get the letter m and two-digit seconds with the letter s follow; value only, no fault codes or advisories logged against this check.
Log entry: 3h49
